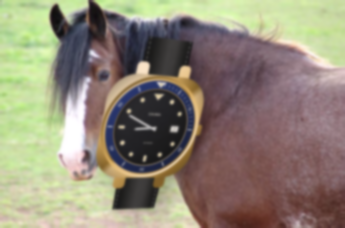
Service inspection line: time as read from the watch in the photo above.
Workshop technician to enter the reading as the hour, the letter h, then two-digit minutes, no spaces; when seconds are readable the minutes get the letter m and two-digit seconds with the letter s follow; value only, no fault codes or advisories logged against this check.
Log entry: 8h49
